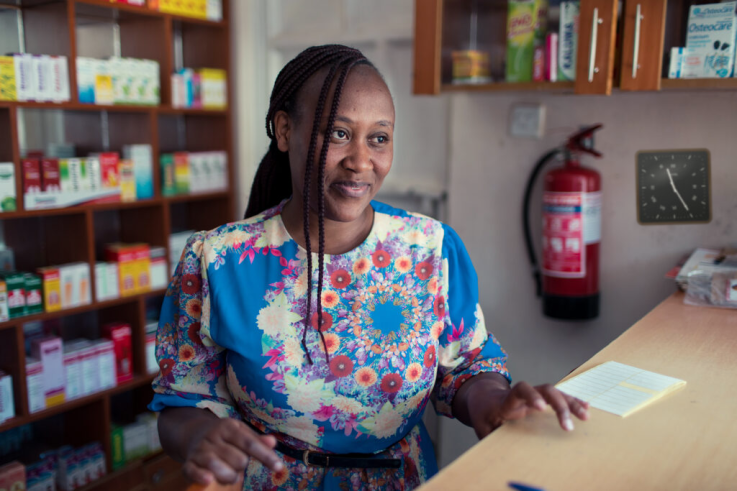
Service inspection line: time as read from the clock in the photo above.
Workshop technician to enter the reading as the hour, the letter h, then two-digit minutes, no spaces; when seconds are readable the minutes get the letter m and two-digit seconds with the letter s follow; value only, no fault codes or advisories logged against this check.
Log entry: 11h25
